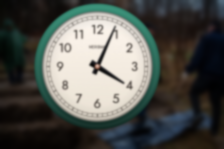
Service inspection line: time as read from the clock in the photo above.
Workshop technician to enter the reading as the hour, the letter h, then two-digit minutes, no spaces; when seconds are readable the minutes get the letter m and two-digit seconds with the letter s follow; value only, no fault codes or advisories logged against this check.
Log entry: 4h04
